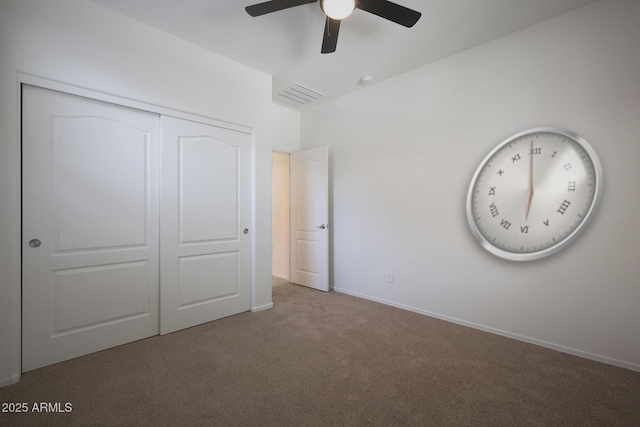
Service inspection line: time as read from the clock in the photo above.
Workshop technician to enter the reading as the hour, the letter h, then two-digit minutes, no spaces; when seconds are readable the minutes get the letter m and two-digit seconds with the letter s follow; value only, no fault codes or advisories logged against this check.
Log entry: 5h59
